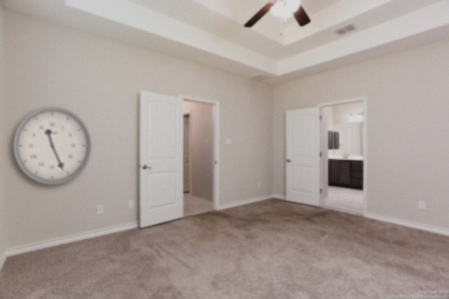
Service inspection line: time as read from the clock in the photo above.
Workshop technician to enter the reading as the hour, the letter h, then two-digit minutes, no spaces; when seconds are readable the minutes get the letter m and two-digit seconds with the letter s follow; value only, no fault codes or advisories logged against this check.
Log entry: 11h26
